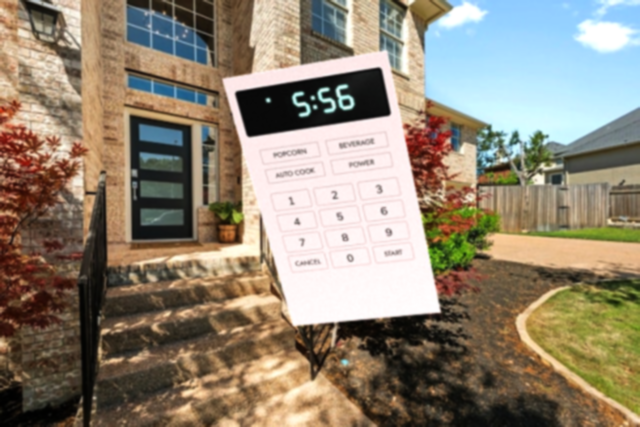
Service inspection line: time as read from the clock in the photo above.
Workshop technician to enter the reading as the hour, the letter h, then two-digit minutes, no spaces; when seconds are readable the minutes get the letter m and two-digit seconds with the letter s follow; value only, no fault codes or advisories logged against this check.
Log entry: 5h56
